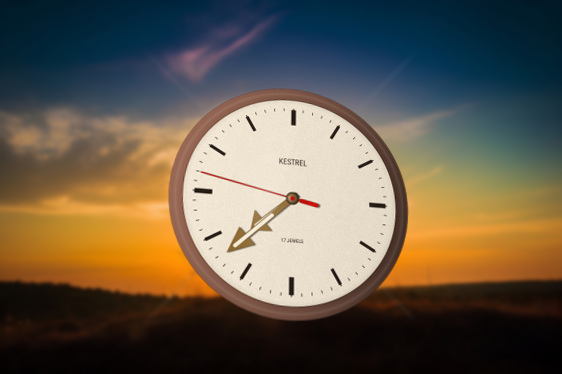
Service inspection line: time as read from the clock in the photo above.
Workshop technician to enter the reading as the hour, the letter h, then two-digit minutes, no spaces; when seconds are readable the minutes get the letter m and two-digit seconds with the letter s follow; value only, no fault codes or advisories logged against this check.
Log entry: 7h37m47s
